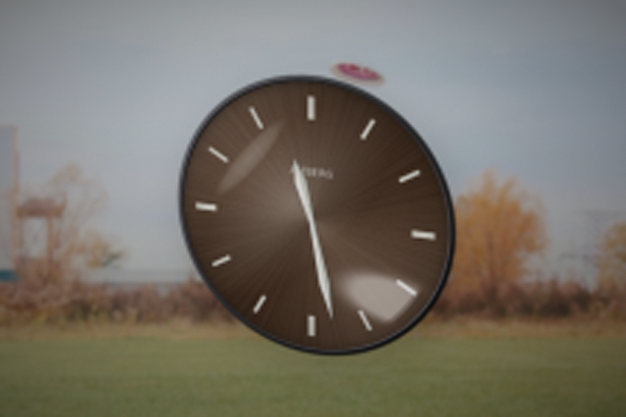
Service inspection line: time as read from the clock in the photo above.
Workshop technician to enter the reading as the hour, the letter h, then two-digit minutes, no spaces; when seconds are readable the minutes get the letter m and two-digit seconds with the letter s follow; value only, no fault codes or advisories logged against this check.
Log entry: 11h28
